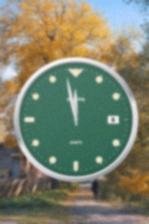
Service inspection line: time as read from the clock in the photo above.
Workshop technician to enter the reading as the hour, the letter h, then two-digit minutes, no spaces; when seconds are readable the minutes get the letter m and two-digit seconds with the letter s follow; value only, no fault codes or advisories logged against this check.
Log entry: 11h58
